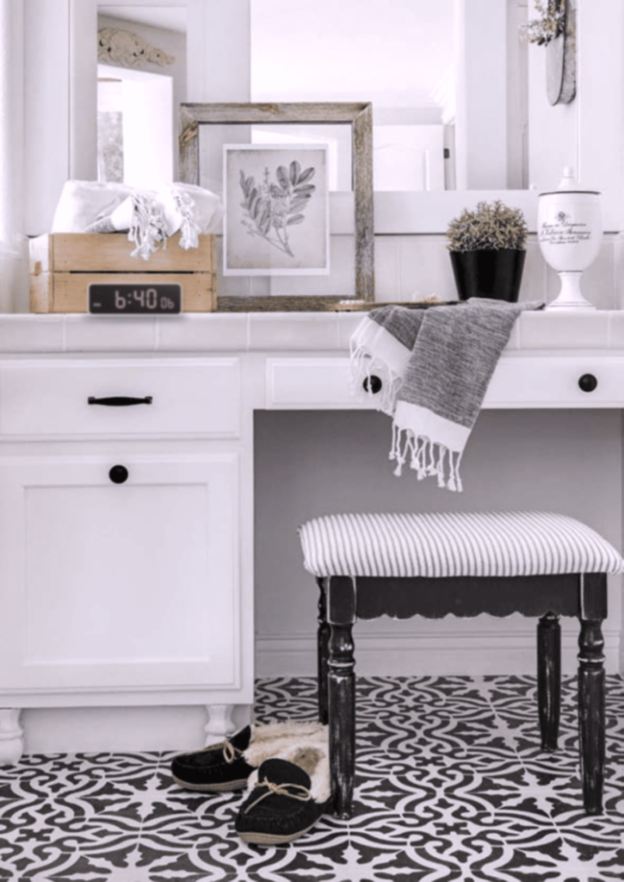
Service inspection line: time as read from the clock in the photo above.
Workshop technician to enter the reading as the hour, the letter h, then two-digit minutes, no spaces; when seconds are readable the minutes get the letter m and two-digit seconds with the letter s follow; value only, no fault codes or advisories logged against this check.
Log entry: 6h40
